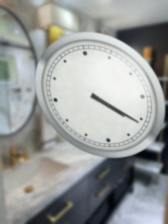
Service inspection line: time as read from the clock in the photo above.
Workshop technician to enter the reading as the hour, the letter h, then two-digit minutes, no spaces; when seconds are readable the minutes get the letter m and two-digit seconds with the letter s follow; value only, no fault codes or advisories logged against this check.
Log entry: 4h21
